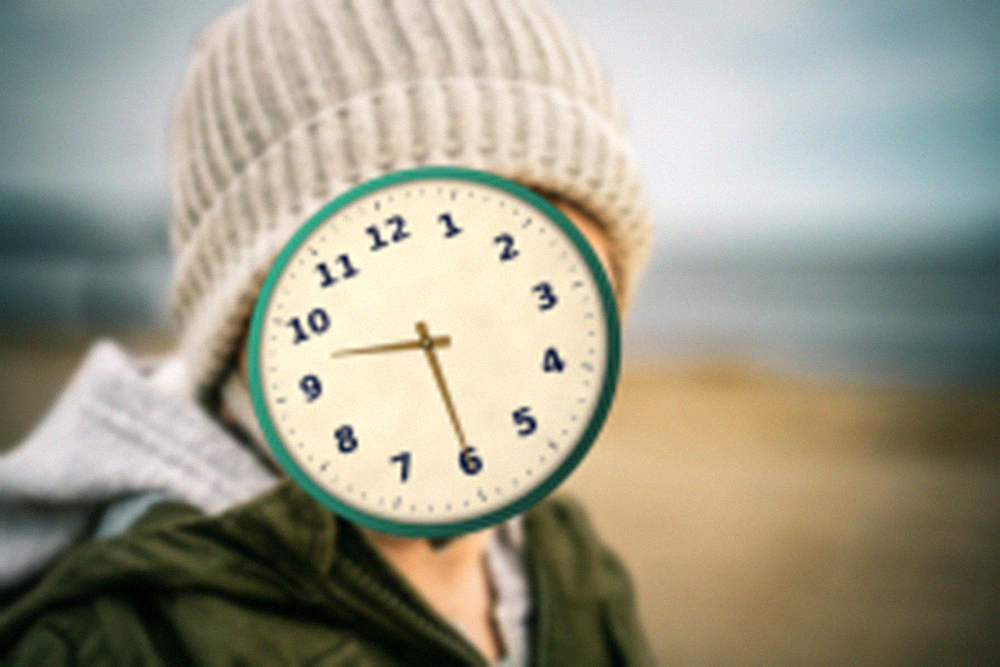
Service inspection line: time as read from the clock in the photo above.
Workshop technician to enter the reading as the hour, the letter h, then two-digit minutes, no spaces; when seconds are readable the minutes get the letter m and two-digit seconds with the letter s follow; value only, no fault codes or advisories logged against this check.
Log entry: 9h30
